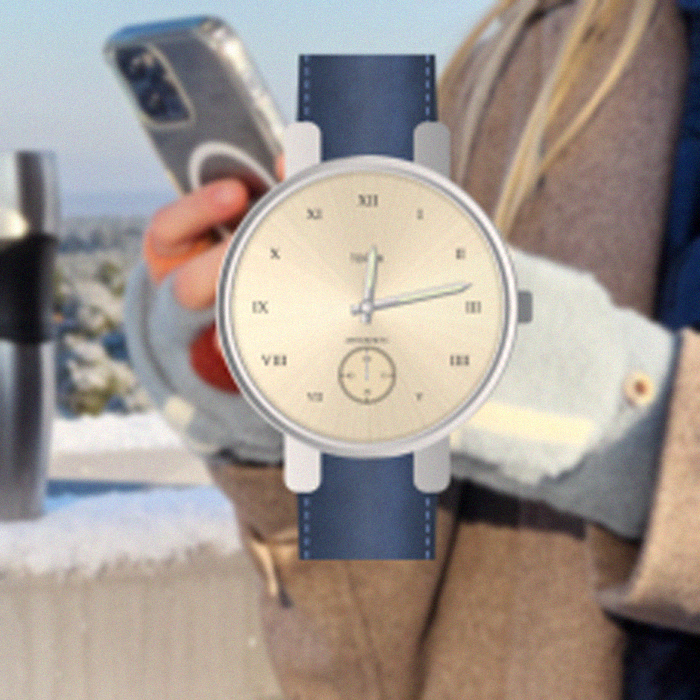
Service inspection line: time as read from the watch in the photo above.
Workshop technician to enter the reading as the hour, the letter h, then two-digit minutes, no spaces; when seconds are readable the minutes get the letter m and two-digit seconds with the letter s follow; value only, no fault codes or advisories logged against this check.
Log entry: 12h13
